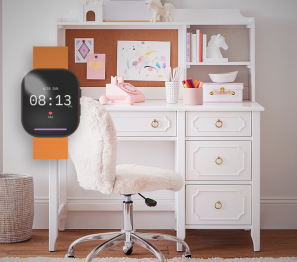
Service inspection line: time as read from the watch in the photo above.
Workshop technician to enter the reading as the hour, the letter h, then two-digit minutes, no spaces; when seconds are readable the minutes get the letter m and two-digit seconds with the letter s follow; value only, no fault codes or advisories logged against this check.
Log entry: 8h13
